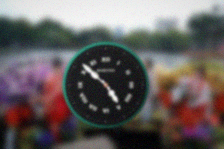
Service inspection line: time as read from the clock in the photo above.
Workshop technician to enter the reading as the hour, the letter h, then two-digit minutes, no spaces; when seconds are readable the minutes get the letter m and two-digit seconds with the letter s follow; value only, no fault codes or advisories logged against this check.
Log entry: 4h52
